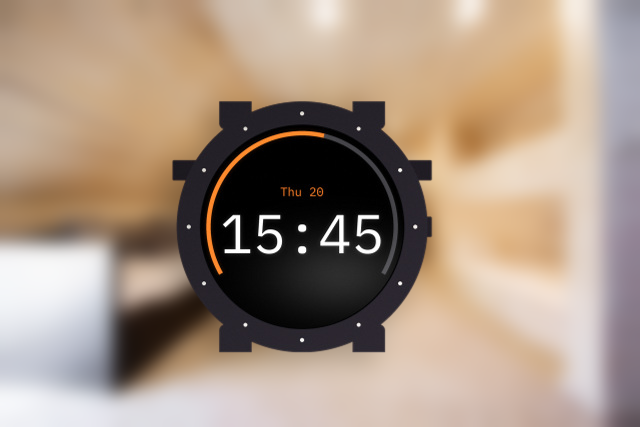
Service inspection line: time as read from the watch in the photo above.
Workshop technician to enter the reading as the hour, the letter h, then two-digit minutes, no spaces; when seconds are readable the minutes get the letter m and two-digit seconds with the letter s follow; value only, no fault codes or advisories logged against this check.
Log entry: 15h45
